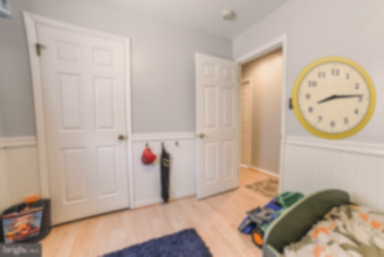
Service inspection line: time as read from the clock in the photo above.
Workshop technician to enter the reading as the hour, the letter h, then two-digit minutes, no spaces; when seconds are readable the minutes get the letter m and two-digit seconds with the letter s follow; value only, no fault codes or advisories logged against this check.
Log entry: 8h14
